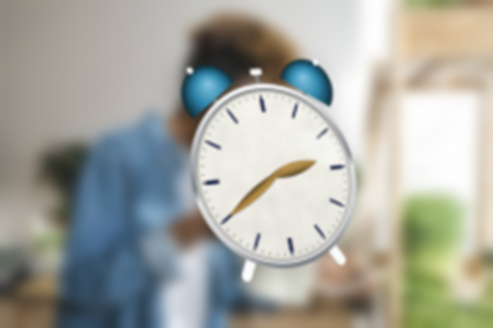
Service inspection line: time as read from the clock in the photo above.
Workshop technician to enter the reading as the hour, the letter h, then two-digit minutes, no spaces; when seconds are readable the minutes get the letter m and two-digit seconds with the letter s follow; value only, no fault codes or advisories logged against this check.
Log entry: 2h40
